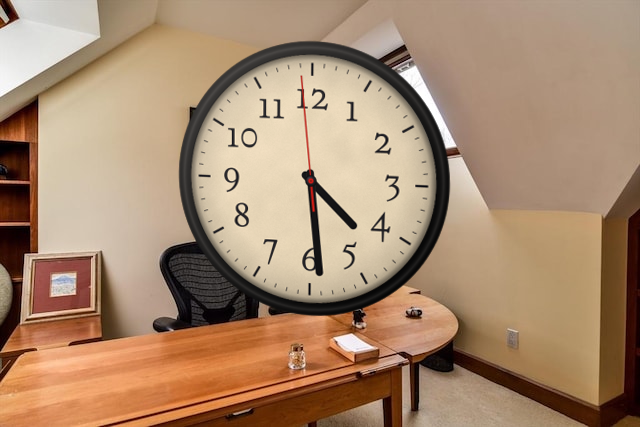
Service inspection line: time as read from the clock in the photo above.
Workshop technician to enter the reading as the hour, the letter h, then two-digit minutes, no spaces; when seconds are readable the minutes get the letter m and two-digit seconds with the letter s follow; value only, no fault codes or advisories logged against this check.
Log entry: 4h28m59s
